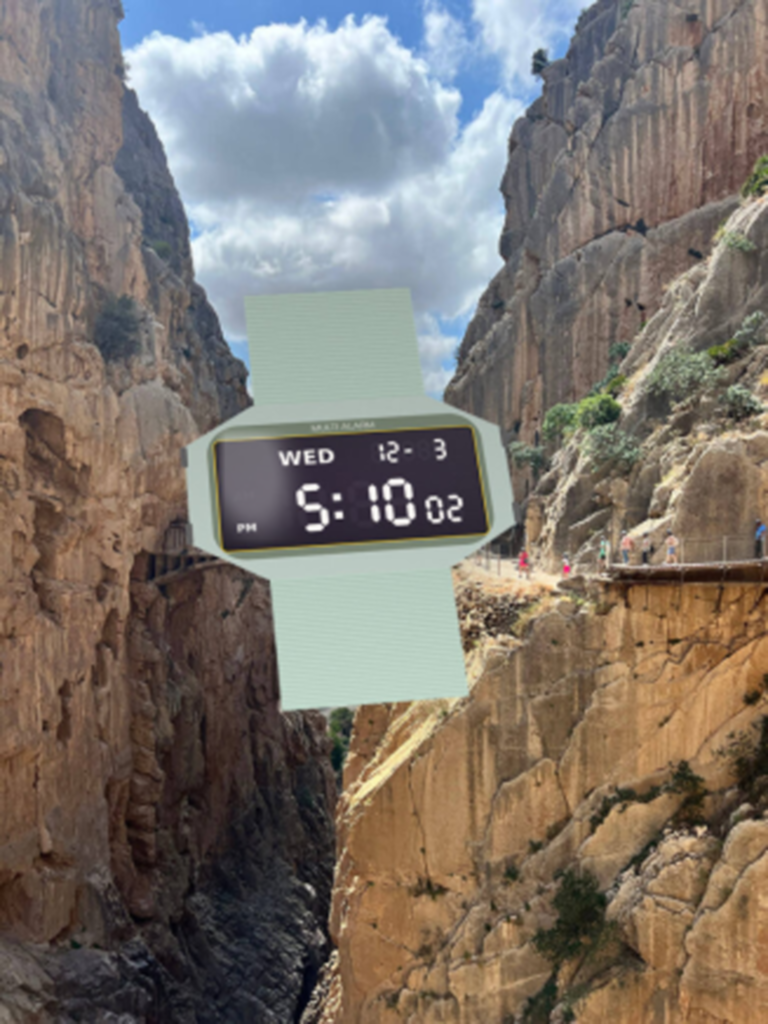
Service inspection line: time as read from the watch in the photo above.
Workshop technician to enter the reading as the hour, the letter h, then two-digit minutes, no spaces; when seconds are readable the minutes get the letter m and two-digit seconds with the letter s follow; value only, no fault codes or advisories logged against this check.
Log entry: 5h10m02s
